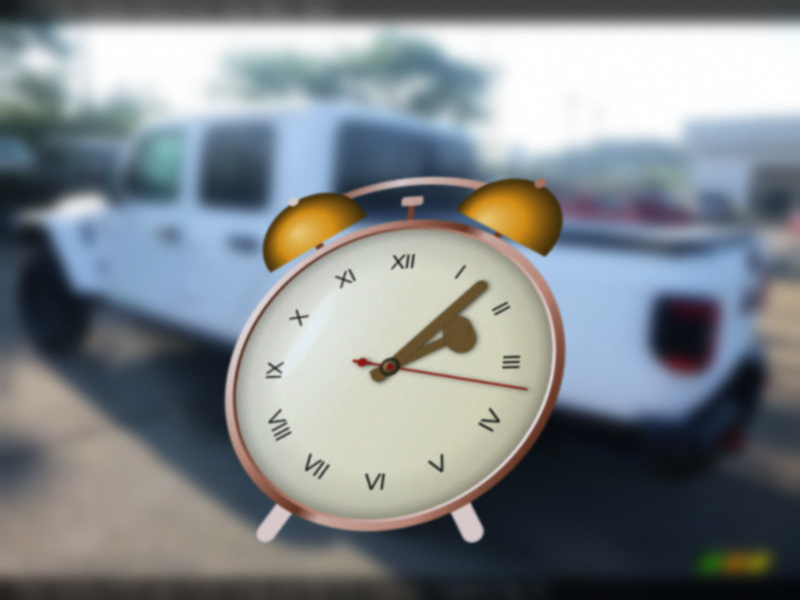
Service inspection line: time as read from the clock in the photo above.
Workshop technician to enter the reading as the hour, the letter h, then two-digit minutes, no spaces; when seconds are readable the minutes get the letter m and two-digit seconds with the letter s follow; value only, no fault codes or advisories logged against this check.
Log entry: 2h07m17s
